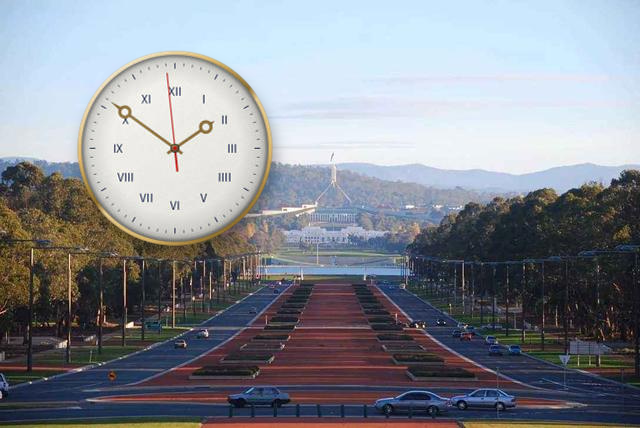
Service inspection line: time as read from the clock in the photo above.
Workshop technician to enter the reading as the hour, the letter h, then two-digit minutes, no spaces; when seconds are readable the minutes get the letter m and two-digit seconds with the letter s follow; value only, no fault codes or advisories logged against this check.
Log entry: 1h50m59s
